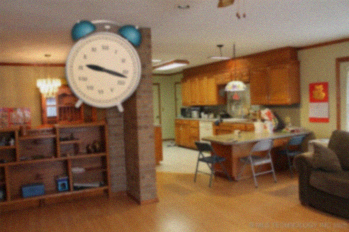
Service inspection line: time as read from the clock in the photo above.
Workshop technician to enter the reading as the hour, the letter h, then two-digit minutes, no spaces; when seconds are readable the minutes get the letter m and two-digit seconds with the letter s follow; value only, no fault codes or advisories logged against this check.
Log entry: 9h17
